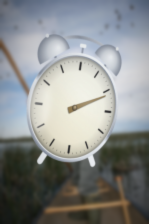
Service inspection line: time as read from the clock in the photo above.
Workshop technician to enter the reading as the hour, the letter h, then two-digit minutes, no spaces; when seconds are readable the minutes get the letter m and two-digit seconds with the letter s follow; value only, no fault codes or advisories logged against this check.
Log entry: 2h11
